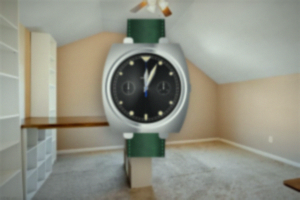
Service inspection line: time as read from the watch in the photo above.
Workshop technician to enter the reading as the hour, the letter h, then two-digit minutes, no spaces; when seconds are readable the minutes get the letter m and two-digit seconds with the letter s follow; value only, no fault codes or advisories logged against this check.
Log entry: 12h04
